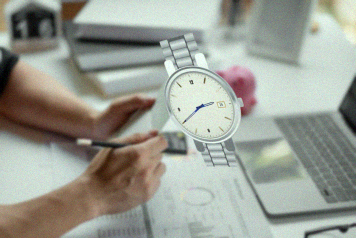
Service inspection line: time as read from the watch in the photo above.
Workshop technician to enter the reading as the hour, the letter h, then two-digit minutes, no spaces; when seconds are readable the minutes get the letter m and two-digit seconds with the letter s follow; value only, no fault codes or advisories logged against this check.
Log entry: 2h40
